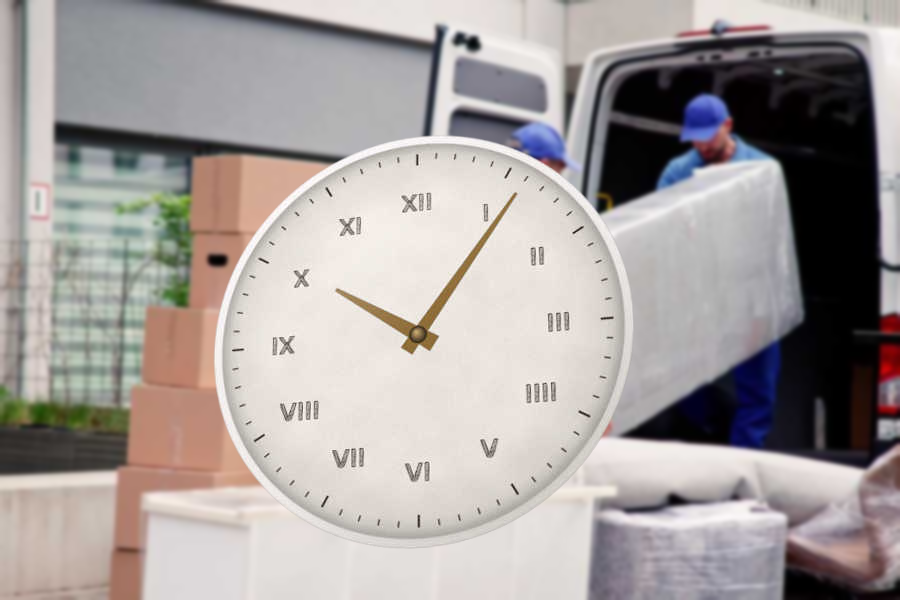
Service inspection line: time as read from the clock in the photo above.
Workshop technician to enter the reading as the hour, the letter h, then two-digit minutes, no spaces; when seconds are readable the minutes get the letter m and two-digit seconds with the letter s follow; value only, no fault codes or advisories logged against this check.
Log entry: 10h06
